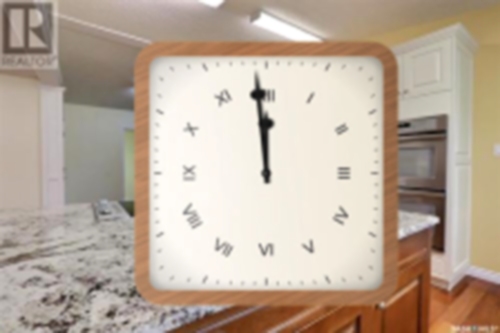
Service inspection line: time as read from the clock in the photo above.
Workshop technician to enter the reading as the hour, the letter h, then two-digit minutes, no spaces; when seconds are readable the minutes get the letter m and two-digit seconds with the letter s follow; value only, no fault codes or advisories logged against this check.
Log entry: 11h59
